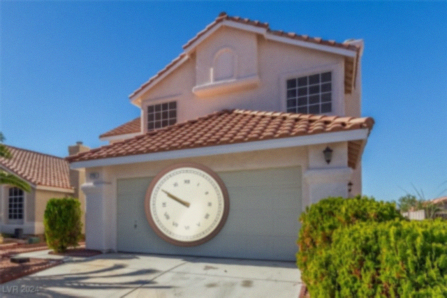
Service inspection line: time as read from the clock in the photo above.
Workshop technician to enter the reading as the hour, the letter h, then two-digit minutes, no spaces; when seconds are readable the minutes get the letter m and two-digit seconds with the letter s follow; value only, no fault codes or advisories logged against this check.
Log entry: 9h50
